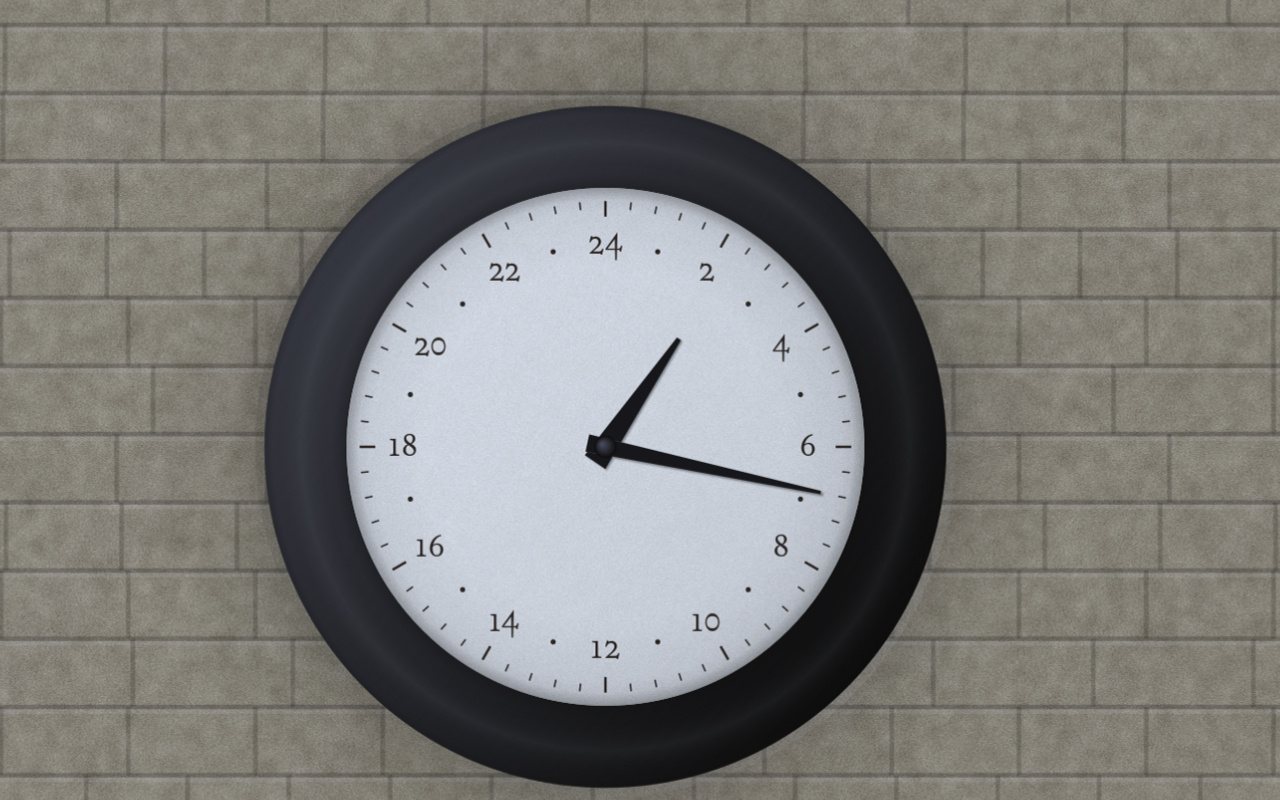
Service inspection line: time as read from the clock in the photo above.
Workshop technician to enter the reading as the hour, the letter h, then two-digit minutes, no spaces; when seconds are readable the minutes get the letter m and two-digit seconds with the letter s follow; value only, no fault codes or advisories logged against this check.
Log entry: 2h17
